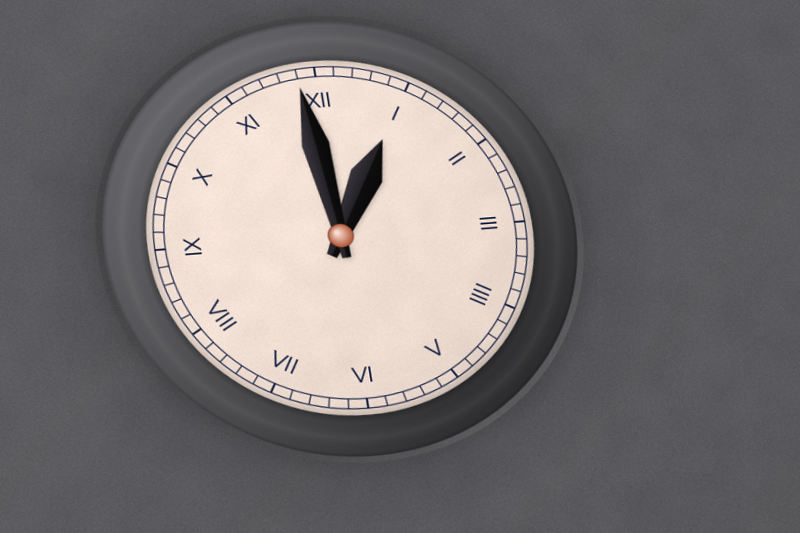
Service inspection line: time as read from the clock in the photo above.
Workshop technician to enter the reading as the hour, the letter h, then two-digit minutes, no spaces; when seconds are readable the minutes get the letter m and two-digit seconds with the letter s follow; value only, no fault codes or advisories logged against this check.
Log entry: 12h59
